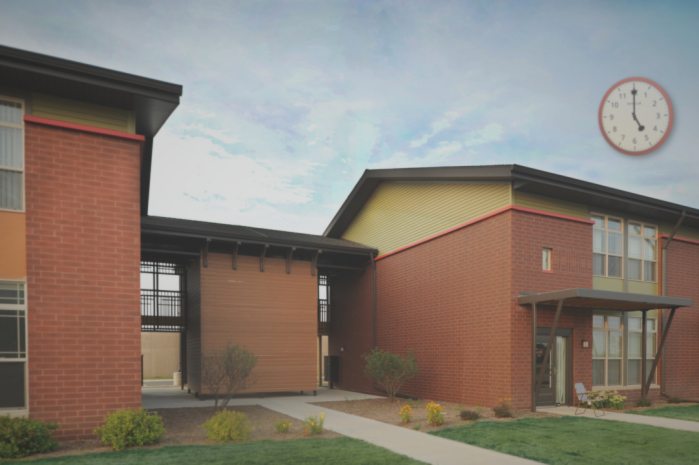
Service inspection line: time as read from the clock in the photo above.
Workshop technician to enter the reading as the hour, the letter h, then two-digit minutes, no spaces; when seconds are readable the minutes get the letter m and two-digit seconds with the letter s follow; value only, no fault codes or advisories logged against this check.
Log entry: 5h00
